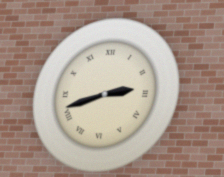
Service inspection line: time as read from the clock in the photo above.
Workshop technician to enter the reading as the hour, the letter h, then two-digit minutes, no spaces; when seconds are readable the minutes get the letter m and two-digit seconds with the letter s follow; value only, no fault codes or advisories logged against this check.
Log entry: 2h42
